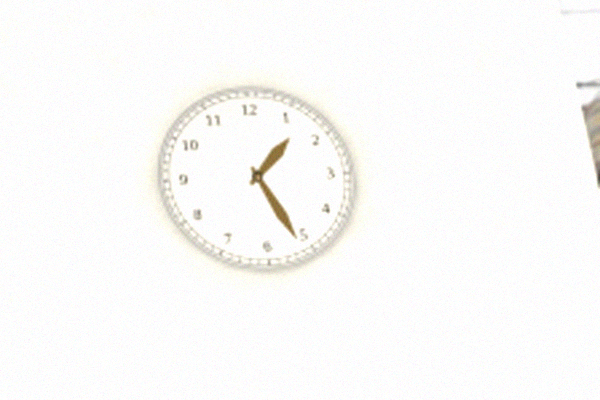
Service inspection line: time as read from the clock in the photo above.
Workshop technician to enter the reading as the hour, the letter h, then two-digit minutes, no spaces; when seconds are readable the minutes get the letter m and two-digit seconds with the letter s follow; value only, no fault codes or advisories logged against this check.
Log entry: 1h26
